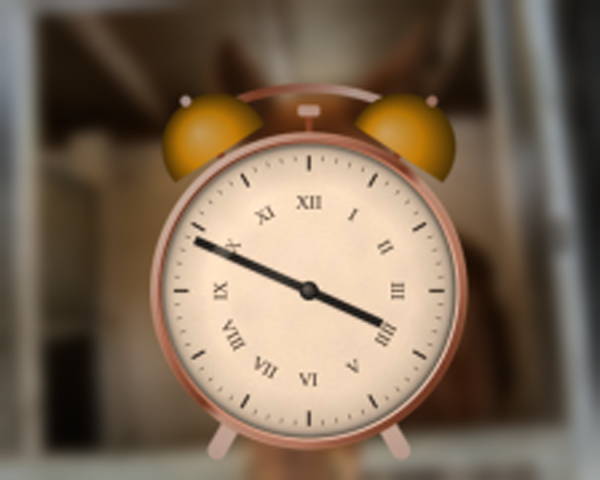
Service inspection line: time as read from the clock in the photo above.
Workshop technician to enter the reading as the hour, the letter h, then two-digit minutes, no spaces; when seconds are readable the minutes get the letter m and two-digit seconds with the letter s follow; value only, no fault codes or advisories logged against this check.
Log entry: 3h49
